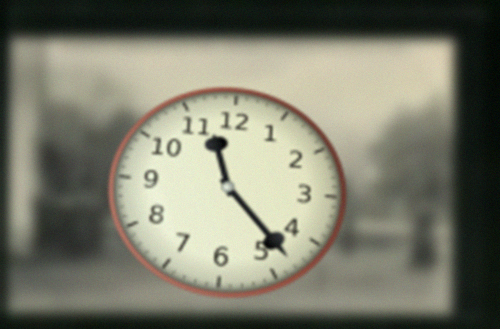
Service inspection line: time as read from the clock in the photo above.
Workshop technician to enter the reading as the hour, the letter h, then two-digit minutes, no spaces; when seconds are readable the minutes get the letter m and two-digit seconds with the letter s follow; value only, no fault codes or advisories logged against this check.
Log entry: 11h23
